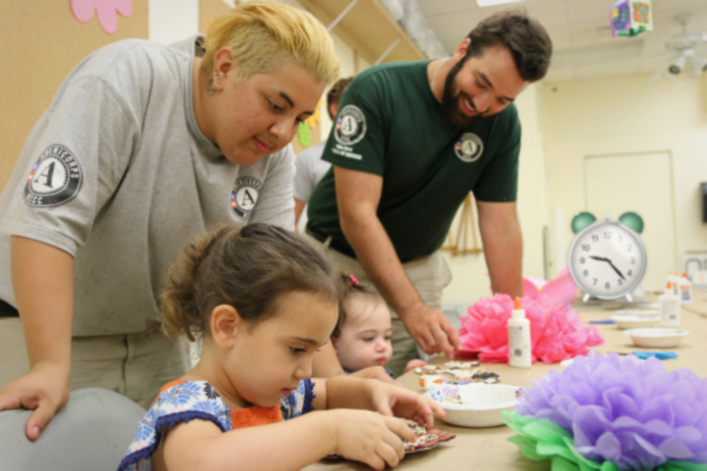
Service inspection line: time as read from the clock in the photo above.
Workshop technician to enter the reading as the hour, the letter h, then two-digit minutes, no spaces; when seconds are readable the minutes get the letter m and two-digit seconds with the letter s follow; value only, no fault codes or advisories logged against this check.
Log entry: 9h23
